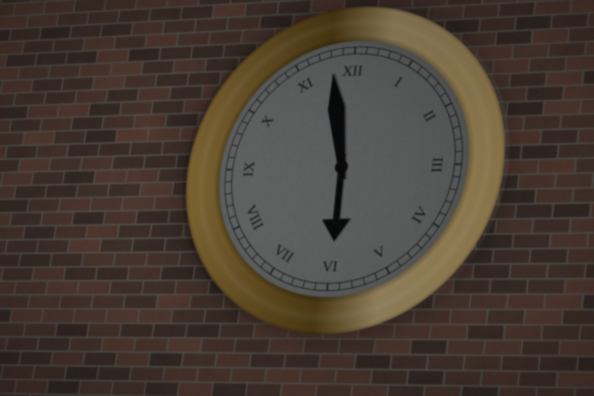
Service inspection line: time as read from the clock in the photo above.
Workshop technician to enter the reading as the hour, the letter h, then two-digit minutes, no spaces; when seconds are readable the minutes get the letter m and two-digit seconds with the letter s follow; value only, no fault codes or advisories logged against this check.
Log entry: 5h58
